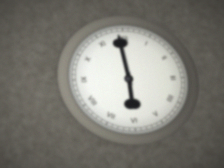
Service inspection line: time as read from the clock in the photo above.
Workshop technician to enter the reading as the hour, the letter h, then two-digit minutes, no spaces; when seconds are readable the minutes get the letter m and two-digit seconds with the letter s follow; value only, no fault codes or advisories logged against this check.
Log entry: 5h59
